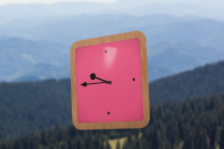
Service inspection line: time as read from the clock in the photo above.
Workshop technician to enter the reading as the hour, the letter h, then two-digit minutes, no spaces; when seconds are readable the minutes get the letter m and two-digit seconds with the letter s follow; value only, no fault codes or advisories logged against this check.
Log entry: 9h45
